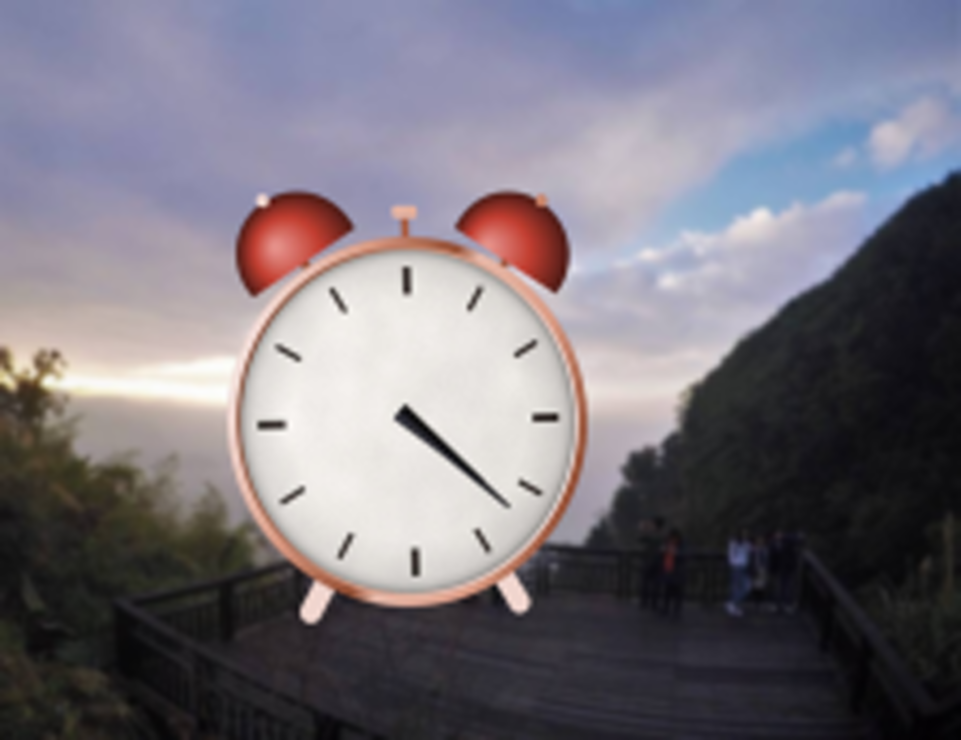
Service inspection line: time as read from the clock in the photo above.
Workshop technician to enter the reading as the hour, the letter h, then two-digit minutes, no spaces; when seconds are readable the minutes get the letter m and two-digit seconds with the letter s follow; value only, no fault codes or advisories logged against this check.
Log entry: 4h22
